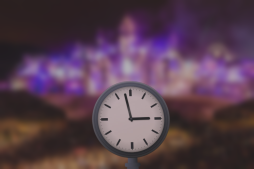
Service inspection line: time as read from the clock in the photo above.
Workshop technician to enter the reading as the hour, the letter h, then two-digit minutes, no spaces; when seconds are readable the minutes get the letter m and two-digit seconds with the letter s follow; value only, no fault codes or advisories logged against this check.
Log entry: 2h58
